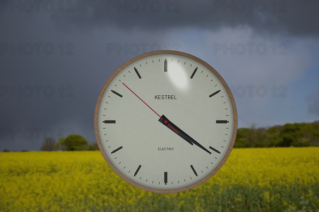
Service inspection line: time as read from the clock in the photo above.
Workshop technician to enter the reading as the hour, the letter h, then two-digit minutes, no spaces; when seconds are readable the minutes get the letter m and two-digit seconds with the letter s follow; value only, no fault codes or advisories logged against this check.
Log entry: 4h20m52s
